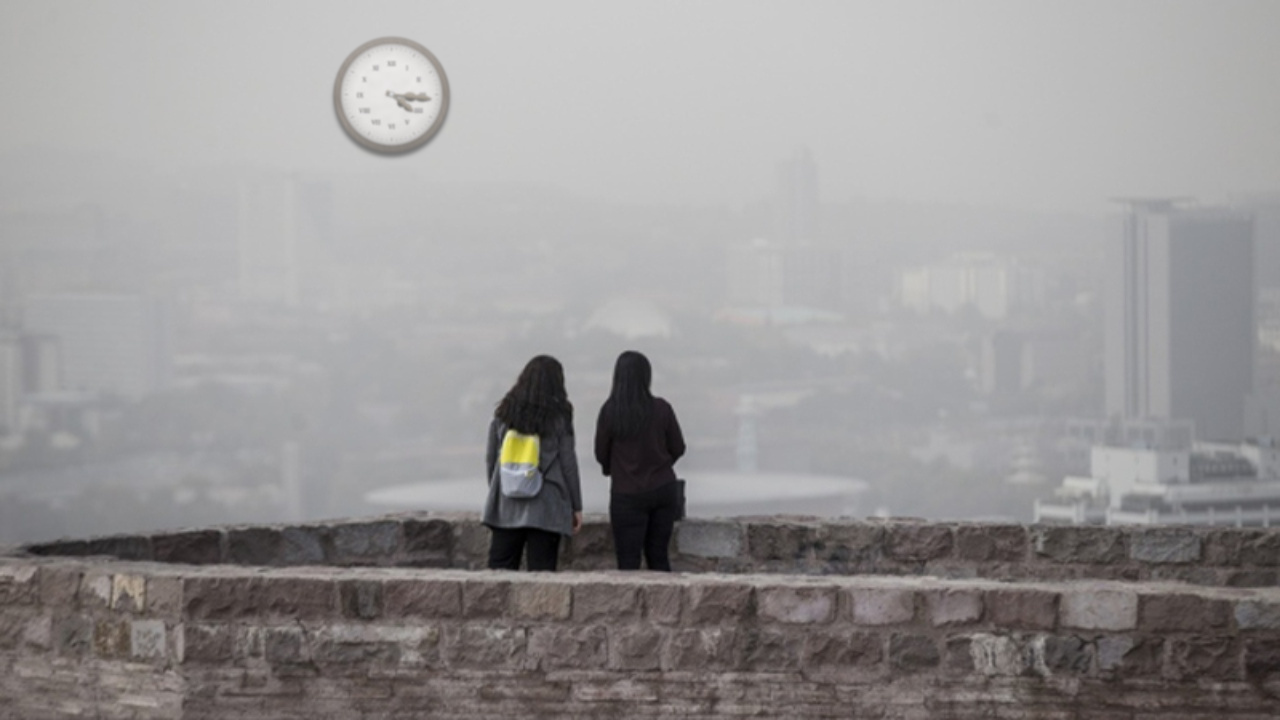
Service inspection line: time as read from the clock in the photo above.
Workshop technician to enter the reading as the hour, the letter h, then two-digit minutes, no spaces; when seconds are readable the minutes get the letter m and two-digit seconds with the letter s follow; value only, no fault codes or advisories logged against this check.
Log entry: 4h16
